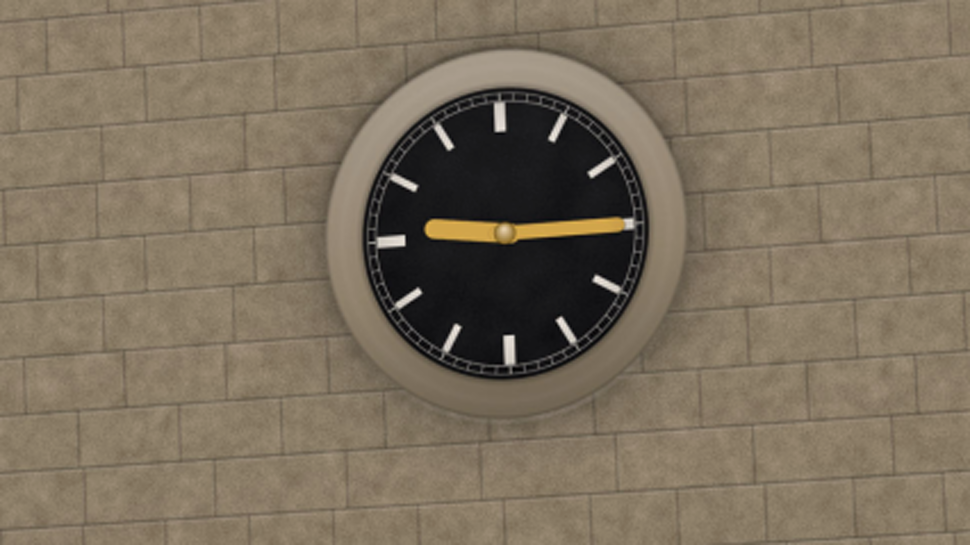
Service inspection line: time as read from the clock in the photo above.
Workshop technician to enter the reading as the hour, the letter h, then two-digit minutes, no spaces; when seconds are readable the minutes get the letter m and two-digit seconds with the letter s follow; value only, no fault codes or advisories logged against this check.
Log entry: 9h15
